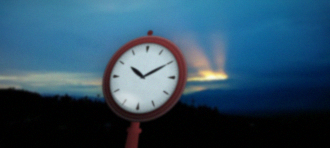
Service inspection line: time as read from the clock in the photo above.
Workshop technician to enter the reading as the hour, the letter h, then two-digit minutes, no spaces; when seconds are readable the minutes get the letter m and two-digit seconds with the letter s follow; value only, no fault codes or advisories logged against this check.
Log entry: 10h10
